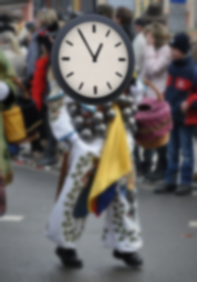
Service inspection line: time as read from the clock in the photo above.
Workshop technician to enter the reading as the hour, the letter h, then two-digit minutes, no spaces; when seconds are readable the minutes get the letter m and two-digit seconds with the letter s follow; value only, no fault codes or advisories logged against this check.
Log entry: 12h55
